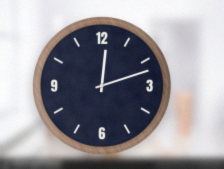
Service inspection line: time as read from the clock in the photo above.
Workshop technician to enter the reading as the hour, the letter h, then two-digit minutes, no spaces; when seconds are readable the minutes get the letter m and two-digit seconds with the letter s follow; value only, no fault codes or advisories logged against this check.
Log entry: 12h12
